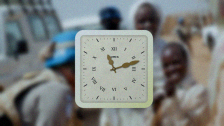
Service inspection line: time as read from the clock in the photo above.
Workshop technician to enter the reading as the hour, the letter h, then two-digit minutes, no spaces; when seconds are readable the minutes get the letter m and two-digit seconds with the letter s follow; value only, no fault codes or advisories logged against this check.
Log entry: 11h12
